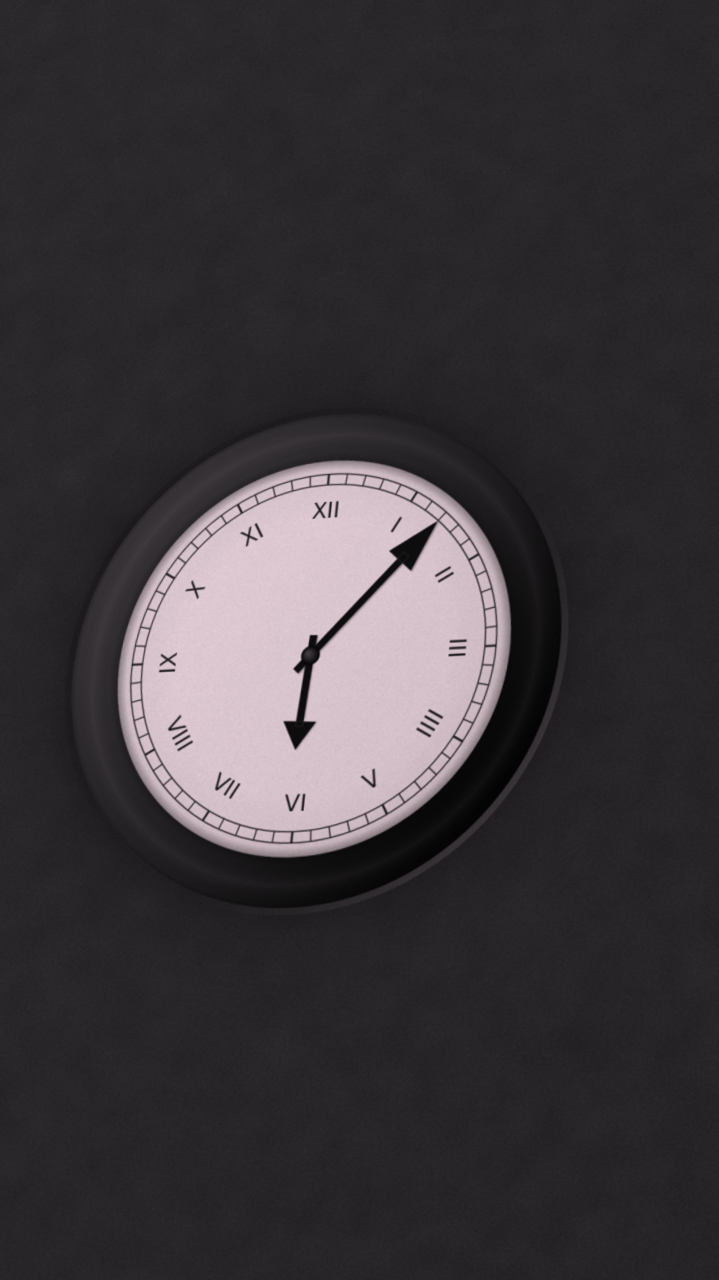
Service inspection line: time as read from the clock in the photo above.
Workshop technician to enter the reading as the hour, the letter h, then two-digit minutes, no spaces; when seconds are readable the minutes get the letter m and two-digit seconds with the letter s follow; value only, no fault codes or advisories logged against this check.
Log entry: 6h07
